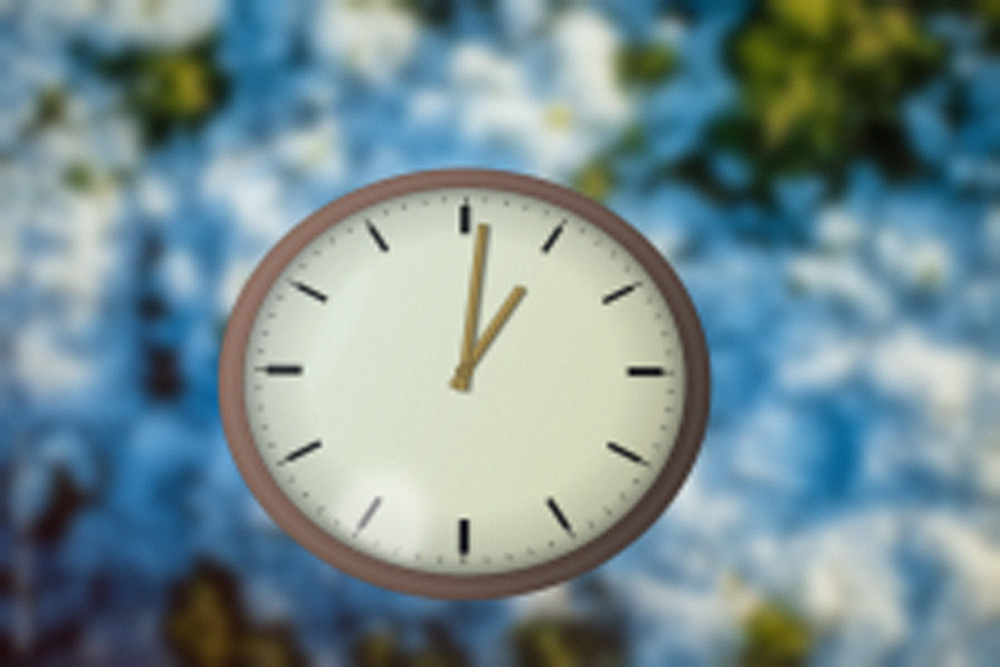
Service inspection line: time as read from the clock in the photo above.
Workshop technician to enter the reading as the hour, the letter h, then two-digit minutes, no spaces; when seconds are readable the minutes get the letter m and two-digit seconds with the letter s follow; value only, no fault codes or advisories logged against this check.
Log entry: 1h01
